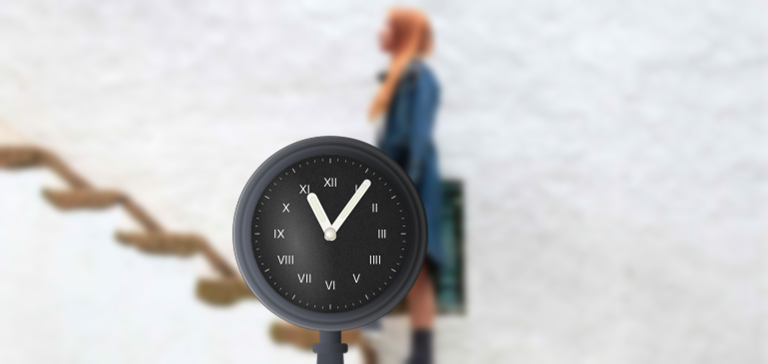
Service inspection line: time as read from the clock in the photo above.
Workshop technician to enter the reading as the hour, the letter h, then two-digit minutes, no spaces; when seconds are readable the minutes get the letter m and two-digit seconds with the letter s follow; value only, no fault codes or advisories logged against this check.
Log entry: 11h06
